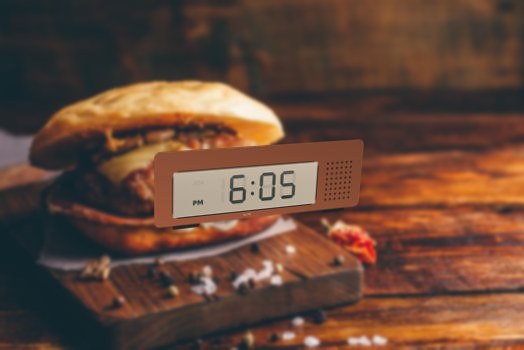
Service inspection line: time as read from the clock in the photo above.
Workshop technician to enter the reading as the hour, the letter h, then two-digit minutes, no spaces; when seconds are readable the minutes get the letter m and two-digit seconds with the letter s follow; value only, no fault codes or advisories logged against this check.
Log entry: 6h05
